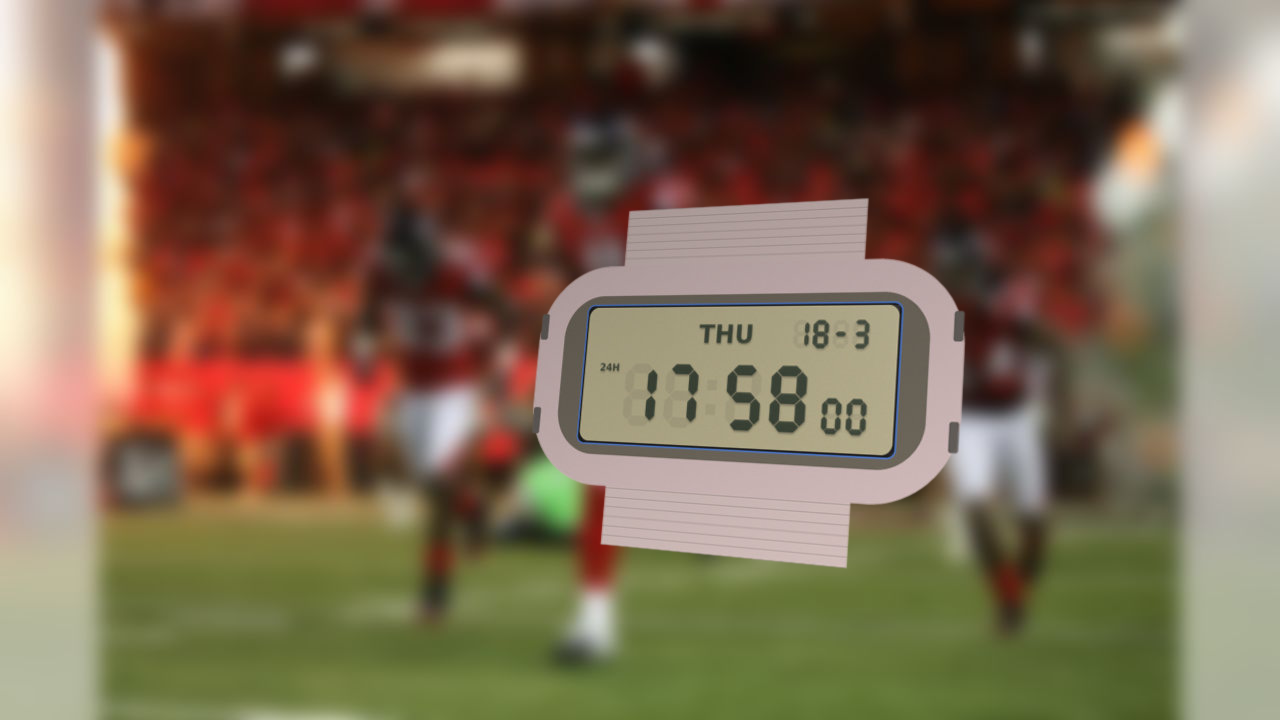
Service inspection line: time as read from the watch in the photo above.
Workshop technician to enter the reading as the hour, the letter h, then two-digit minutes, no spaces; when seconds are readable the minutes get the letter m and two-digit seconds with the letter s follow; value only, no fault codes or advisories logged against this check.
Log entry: 17h58m00s
